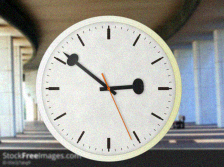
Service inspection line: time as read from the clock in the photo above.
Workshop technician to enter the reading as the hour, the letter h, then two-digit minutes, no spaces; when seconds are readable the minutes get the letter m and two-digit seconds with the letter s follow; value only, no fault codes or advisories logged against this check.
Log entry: 2h51m26s
